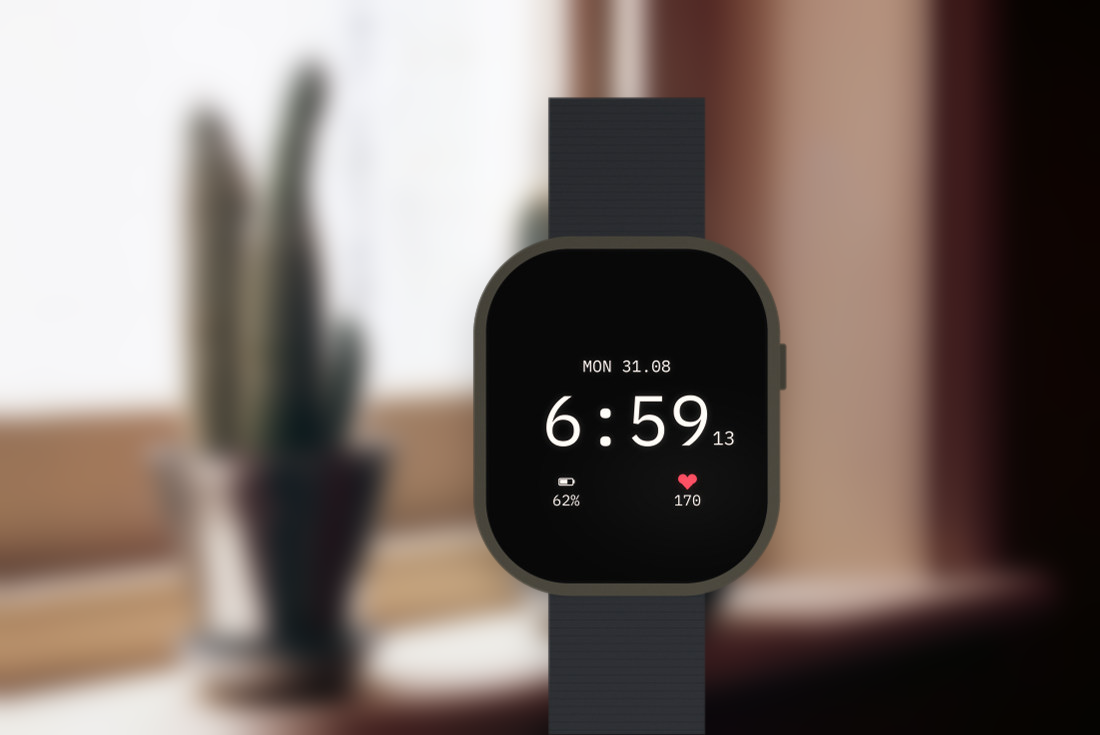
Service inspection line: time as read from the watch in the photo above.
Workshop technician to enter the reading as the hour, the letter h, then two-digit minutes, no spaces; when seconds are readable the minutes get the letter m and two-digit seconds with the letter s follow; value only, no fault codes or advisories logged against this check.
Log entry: 6h59m13s
